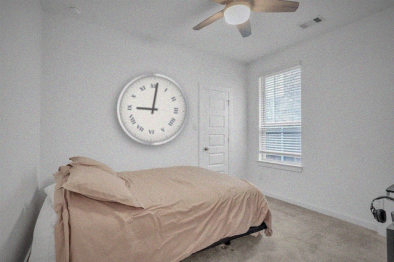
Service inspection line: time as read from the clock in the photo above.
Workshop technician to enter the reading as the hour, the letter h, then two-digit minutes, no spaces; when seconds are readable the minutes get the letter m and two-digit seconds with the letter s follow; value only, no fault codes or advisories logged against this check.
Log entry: 9h01
